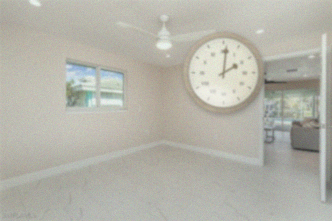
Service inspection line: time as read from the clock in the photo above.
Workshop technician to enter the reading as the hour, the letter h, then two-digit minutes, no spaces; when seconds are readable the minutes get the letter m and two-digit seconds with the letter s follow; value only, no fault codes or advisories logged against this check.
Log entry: 2h01
